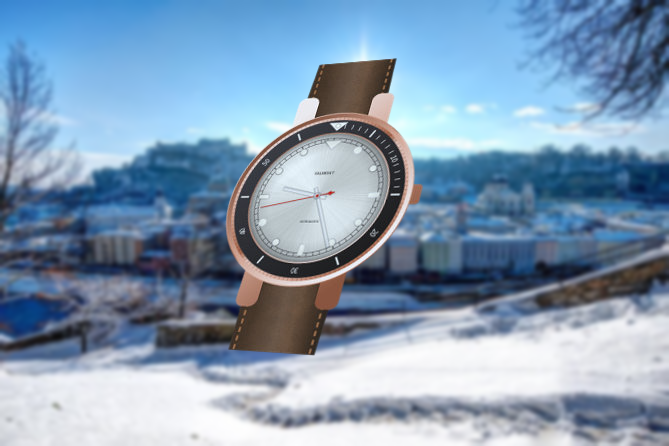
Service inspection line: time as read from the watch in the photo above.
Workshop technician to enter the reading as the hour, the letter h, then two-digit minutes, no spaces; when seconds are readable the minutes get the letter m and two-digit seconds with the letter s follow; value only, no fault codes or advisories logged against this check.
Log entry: 9h25m43s
